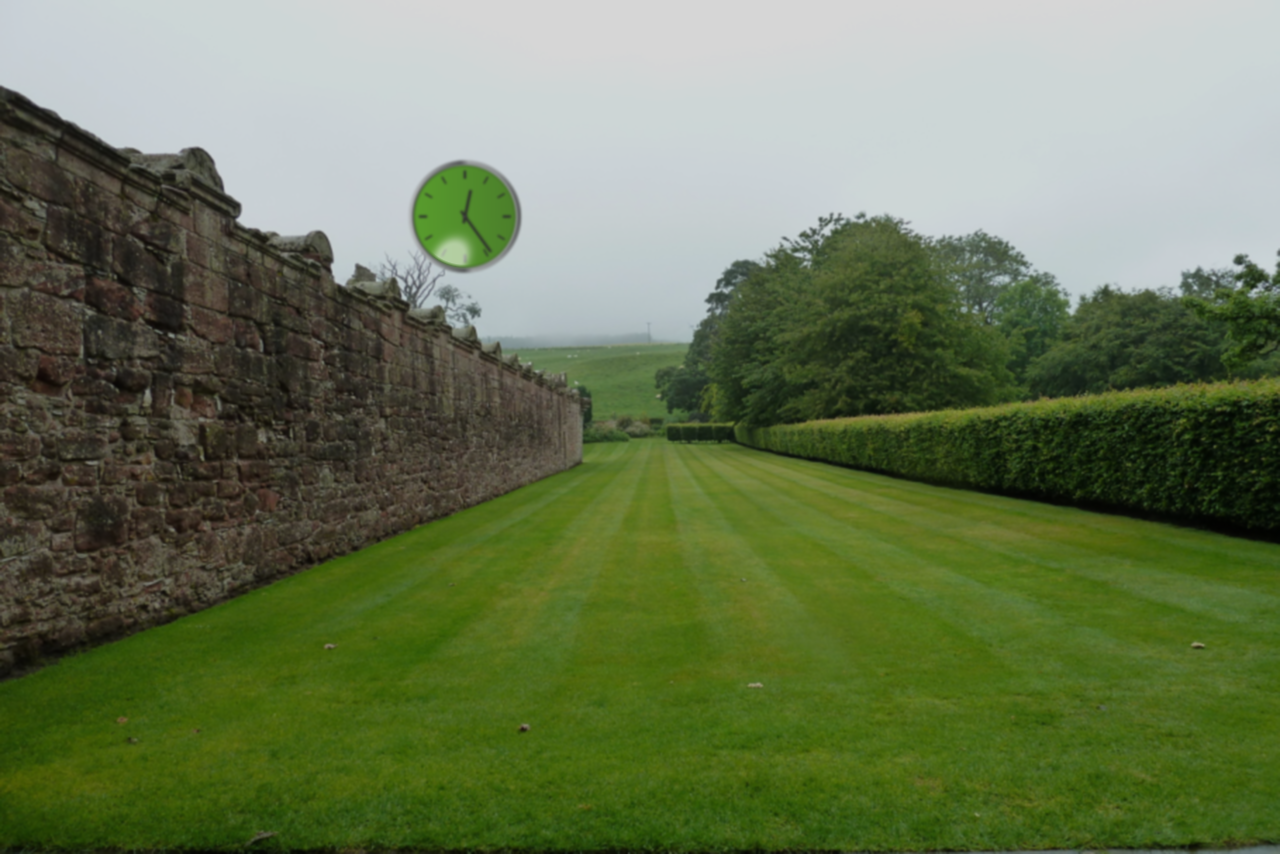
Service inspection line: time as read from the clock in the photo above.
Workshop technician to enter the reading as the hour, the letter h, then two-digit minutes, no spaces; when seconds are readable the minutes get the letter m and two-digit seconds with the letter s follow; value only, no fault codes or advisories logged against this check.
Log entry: 12h24
